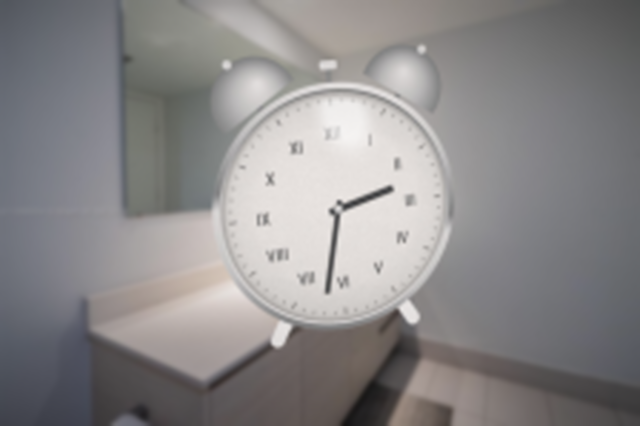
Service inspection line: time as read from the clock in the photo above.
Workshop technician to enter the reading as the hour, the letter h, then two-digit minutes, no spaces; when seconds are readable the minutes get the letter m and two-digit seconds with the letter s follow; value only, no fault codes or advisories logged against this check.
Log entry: 2h32
